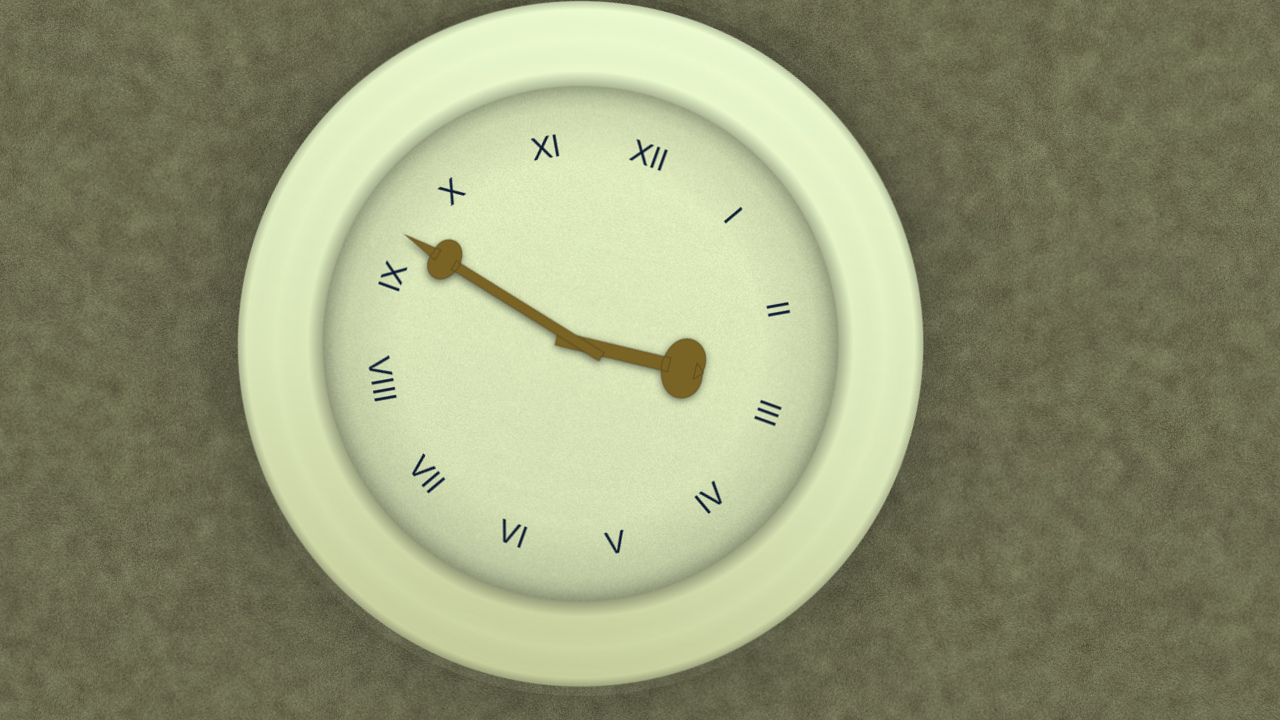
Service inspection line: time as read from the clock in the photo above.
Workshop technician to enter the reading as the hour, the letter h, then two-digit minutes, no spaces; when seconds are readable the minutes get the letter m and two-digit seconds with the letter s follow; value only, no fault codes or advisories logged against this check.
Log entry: 2h47
